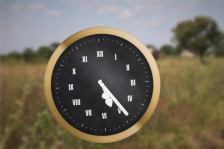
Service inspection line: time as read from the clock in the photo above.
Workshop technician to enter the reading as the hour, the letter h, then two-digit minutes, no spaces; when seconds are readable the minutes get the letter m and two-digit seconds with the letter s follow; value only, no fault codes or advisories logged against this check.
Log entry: 5h24
